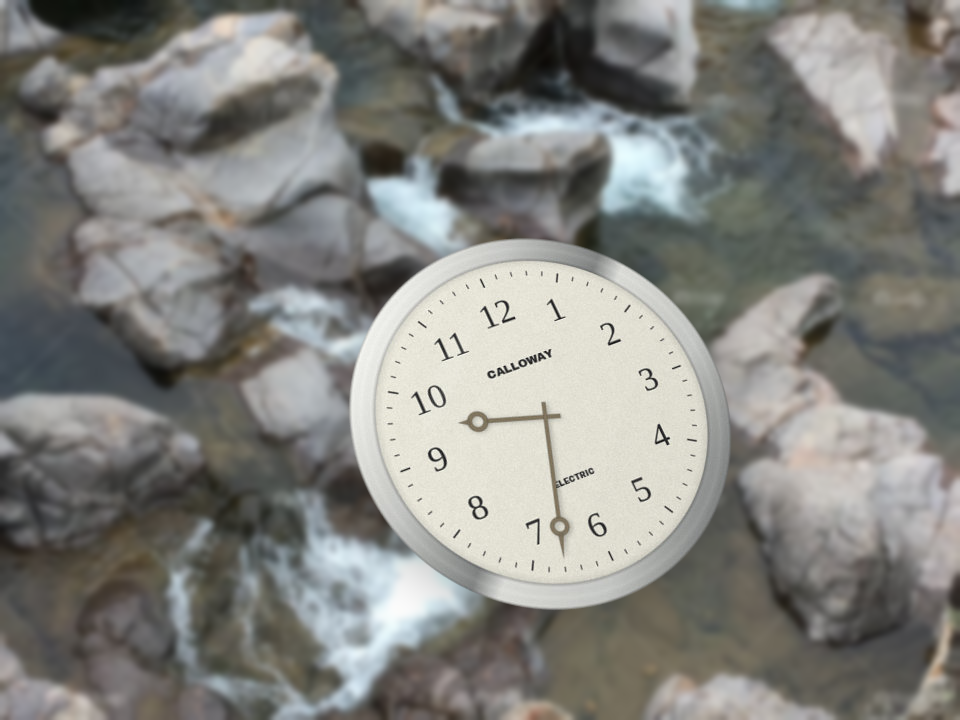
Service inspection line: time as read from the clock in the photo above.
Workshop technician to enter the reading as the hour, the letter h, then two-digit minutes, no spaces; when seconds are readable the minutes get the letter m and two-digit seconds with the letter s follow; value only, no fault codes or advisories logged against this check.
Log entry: 9h33
